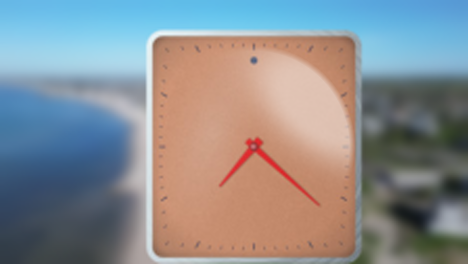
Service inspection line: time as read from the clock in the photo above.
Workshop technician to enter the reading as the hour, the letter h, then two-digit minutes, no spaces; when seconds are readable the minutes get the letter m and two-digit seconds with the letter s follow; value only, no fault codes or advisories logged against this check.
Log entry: 7h22
